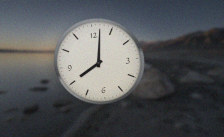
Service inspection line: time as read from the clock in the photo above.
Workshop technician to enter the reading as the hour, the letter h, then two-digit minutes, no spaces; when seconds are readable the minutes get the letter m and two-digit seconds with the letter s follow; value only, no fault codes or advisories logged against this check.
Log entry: 8h02
